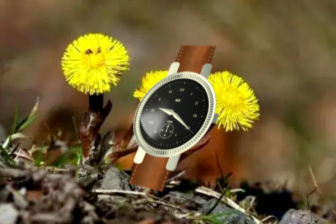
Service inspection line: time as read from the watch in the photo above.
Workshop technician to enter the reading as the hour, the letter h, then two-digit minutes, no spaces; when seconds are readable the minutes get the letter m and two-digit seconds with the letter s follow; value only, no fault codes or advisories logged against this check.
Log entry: 9h20
